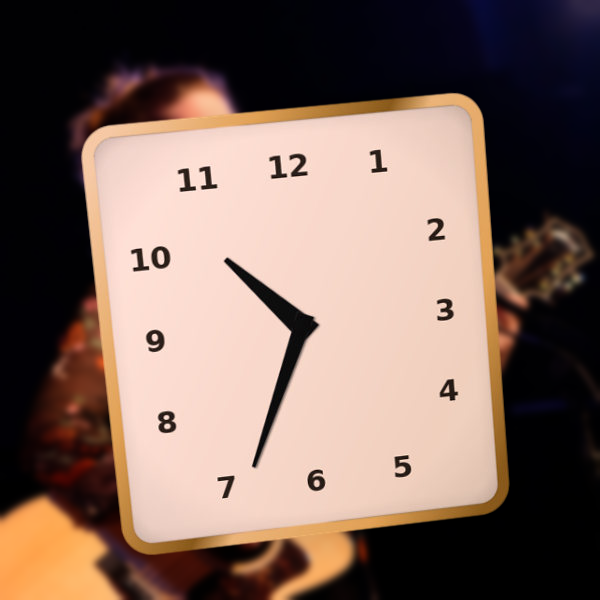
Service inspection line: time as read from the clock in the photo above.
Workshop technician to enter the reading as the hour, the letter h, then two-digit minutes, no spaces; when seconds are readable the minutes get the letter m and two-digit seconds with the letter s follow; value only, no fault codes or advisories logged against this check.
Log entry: 10h34
